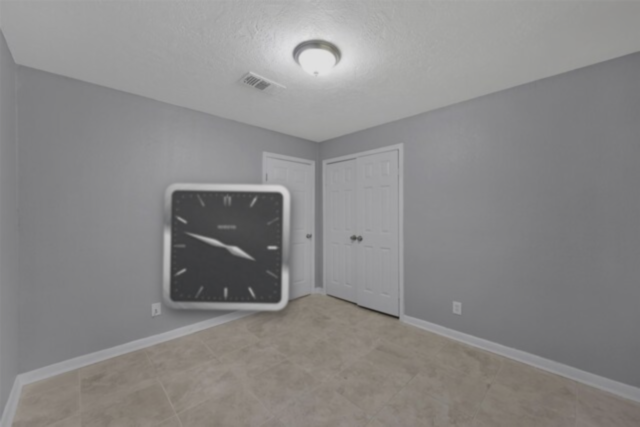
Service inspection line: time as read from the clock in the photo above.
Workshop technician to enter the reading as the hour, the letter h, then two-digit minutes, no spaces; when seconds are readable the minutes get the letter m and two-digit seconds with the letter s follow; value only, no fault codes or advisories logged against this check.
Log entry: 3h48
